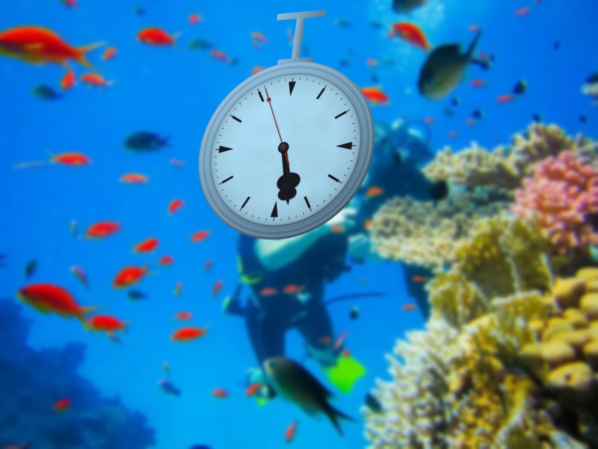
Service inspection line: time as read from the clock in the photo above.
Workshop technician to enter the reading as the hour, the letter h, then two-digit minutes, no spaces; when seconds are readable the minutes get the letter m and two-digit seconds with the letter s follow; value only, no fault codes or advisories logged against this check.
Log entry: 5h27m56s
